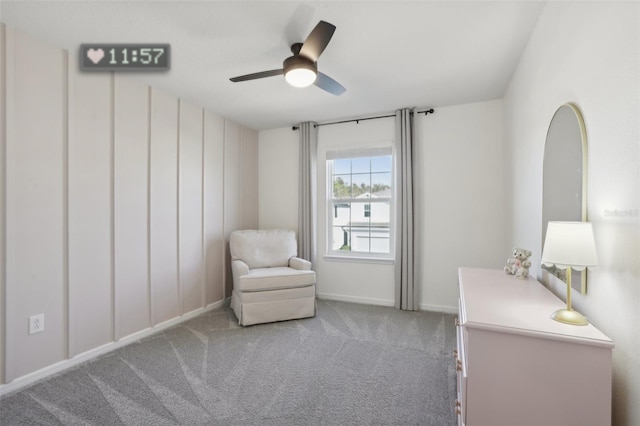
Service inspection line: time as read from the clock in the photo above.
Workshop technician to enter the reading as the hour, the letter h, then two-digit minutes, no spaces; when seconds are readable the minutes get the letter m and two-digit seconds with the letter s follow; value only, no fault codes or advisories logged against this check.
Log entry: 11h57
